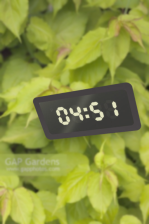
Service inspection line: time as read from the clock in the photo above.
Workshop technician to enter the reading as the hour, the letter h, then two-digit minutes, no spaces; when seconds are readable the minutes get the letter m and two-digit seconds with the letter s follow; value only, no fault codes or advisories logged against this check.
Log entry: 4h51
